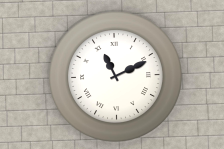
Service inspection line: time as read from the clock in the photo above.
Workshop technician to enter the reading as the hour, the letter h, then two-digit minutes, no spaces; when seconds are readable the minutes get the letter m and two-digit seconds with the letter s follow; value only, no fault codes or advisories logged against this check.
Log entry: 11h11
